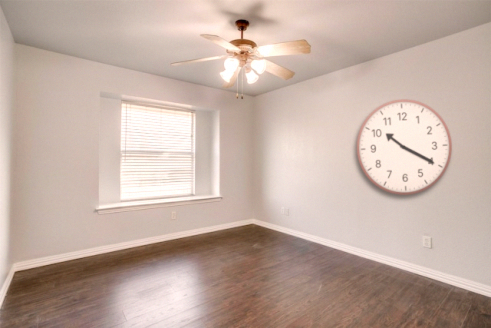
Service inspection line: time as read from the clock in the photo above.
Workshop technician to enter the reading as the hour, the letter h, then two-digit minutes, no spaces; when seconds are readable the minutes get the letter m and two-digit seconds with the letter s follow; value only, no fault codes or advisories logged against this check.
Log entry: 10h20
